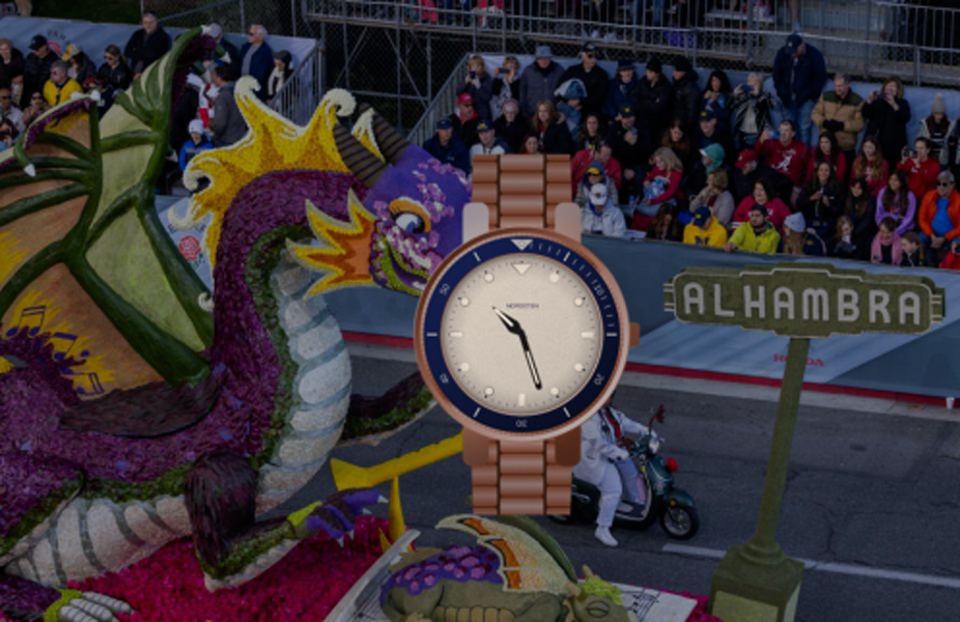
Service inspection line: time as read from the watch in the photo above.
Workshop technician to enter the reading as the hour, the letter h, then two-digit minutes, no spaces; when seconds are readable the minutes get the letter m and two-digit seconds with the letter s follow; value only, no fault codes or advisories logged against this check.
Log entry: 10h27
